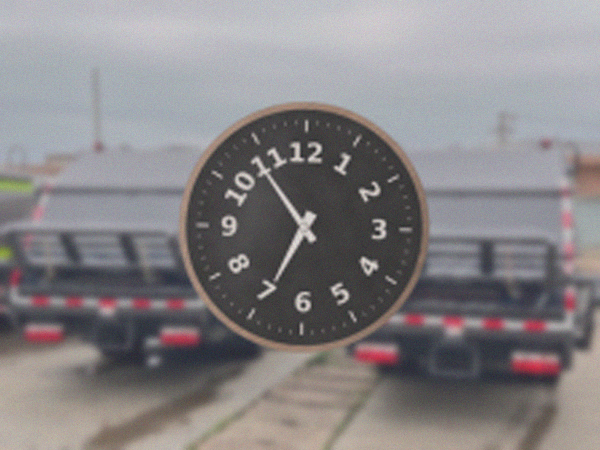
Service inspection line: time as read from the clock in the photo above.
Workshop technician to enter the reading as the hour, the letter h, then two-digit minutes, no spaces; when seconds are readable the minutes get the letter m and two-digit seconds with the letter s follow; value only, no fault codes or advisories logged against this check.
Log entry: 6h54
